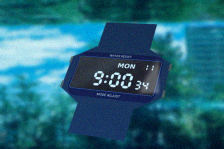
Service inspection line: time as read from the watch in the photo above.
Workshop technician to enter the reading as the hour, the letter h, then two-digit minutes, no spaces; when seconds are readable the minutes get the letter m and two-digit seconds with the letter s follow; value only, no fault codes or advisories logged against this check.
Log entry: 9h00m34s
